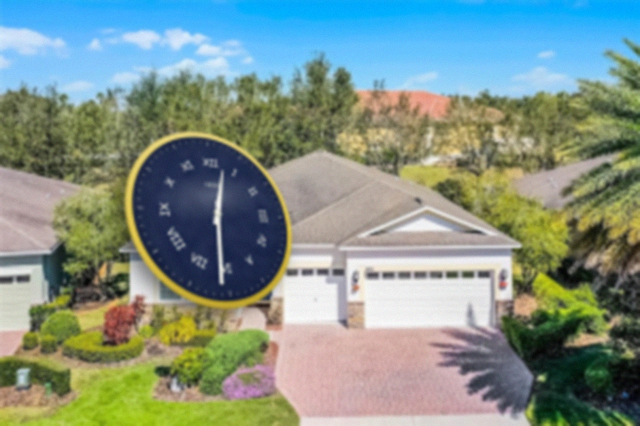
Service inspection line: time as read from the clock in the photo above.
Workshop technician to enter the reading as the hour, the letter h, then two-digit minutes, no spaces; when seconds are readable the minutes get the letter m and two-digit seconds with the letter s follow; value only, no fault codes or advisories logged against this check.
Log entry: 12h31
